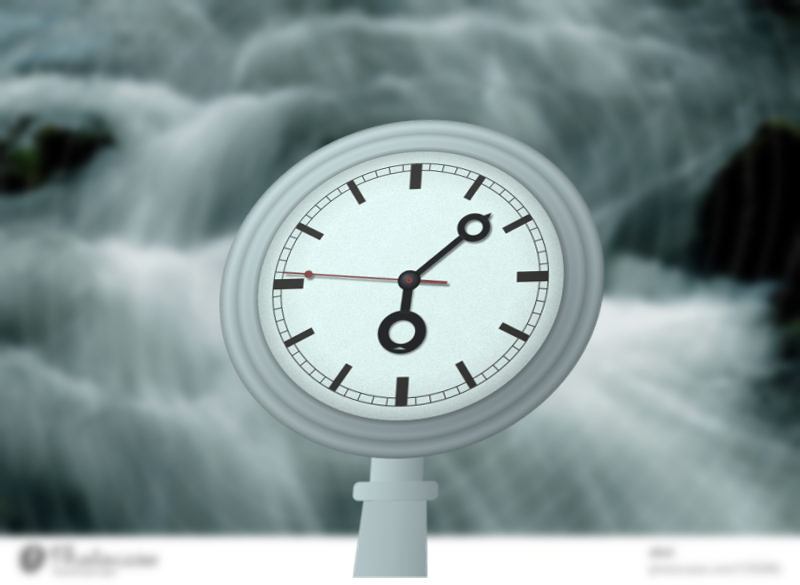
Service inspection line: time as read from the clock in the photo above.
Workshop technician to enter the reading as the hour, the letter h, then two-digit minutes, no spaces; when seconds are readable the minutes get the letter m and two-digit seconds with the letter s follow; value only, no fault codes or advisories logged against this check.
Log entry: 6h07m46s
